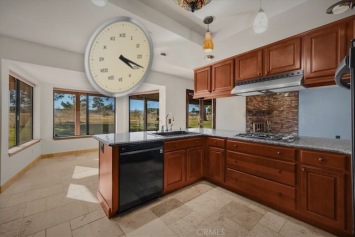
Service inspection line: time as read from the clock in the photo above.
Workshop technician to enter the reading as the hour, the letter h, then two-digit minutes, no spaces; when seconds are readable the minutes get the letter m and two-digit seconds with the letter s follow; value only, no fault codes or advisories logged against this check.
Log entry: 4h19
